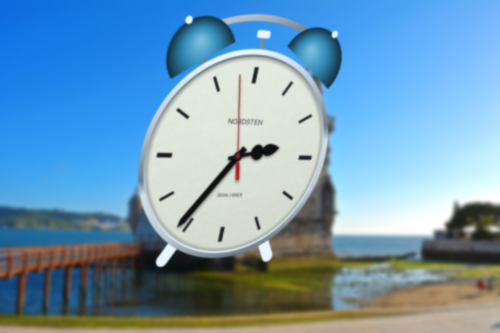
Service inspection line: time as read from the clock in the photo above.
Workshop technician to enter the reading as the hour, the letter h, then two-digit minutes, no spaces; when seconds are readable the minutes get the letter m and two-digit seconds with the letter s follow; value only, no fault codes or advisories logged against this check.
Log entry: 2h35m58s
